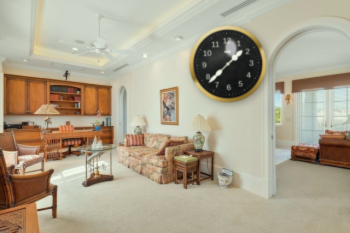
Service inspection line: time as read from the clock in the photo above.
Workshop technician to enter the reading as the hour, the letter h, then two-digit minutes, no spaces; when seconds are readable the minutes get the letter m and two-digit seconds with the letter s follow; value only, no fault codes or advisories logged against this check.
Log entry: 1h38
